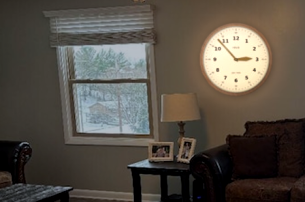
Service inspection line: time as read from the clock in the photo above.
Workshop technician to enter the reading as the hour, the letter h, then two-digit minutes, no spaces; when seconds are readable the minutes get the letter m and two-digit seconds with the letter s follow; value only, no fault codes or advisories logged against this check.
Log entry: 2h53
